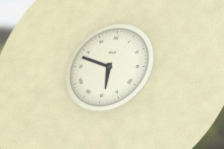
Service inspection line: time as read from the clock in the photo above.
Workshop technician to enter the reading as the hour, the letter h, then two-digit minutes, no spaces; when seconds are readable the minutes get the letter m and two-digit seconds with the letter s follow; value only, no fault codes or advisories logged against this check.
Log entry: 5h48
